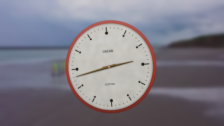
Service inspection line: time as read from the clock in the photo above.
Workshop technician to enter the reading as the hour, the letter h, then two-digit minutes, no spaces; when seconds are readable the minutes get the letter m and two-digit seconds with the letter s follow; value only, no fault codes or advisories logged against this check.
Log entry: 2h43
